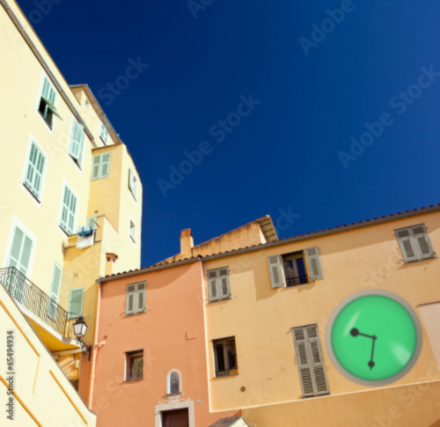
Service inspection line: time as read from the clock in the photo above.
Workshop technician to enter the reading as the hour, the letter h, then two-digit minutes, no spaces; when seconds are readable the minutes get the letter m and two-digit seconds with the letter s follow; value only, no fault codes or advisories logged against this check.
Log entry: 9h31
